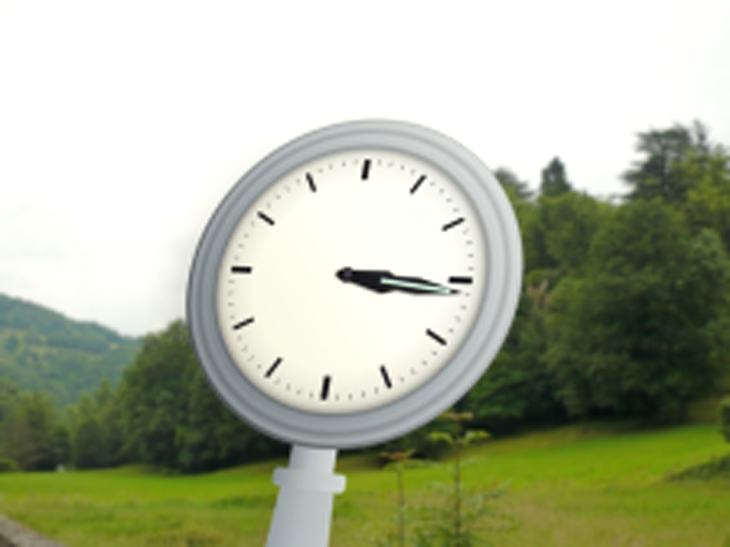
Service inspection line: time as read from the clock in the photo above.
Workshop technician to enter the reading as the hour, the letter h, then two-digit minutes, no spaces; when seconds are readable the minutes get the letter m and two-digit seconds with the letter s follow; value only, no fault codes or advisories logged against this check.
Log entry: 3h16
